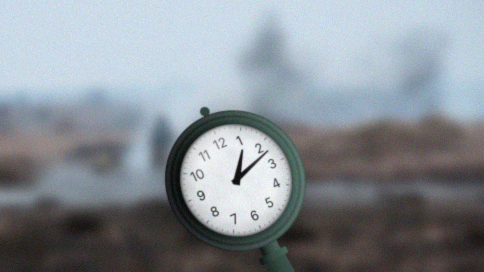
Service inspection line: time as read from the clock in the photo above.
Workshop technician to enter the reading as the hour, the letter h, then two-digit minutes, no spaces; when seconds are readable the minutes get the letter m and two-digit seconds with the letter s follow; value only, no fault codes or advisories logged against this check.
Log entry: 1h12
